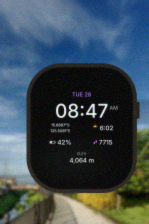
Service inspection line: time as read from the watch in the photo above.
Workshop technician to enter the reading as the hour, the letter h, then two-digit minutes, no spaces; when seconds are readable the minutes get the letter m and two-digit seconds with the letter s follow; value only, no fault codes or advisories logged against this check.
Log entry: 8h47
